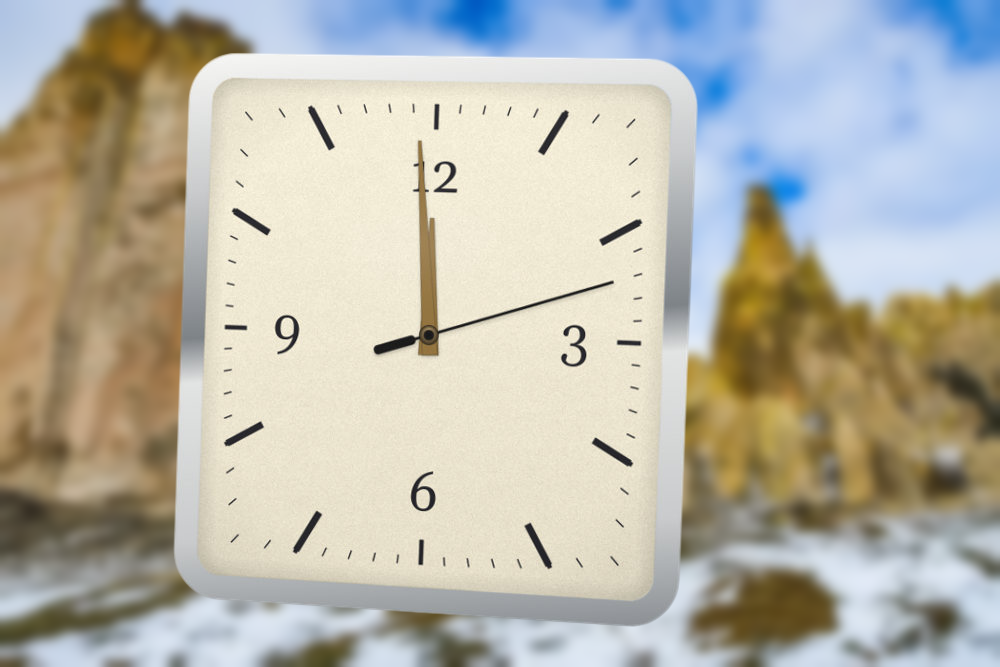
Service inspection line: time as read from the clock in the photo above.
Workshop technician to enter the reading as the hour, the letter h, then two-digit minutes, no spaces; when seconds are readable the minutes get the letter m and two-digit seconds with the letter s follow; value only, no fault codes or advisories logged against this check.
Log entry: 11h59m12s
